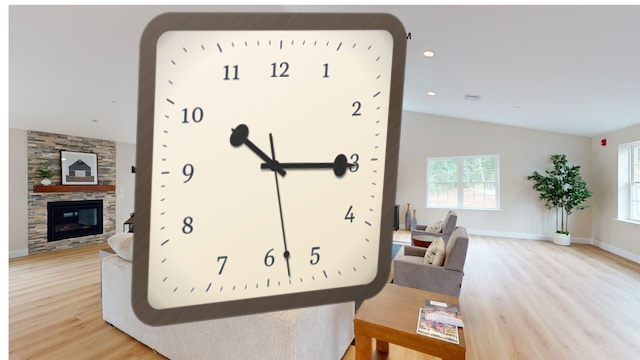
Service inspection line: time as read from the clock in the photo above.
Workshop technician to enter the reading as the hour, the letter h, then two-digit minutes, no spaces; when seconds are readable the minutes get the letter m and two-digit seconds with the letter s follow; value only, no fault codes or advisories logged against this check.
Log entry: 10h15m28s
